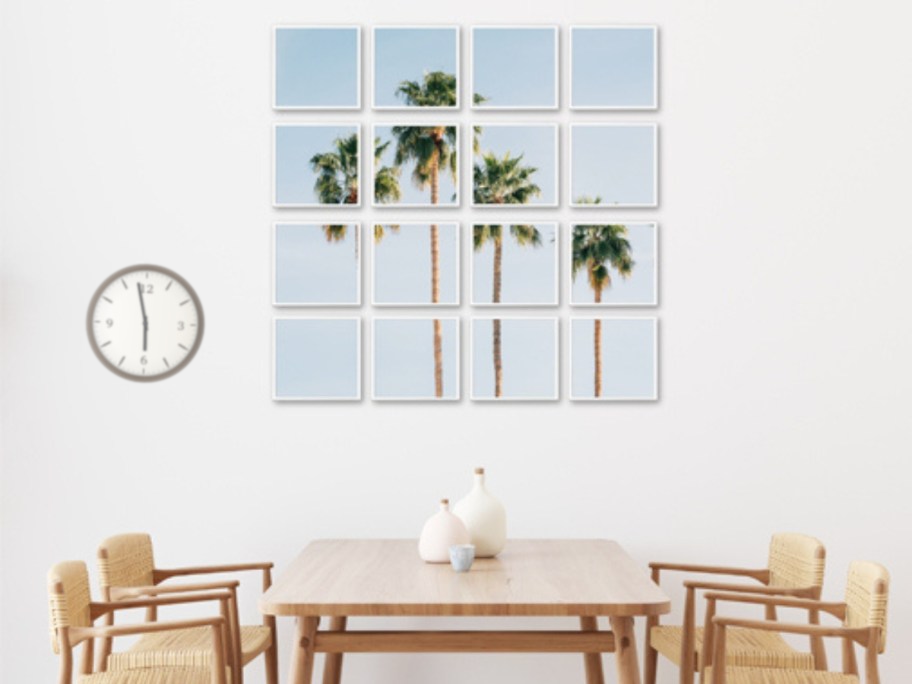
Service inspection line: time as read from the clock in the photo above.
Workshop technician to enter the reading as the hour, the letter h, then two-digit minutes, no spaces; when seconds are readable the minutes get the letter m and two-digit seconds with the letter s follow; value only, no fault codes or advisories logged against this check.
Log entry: 5h58
